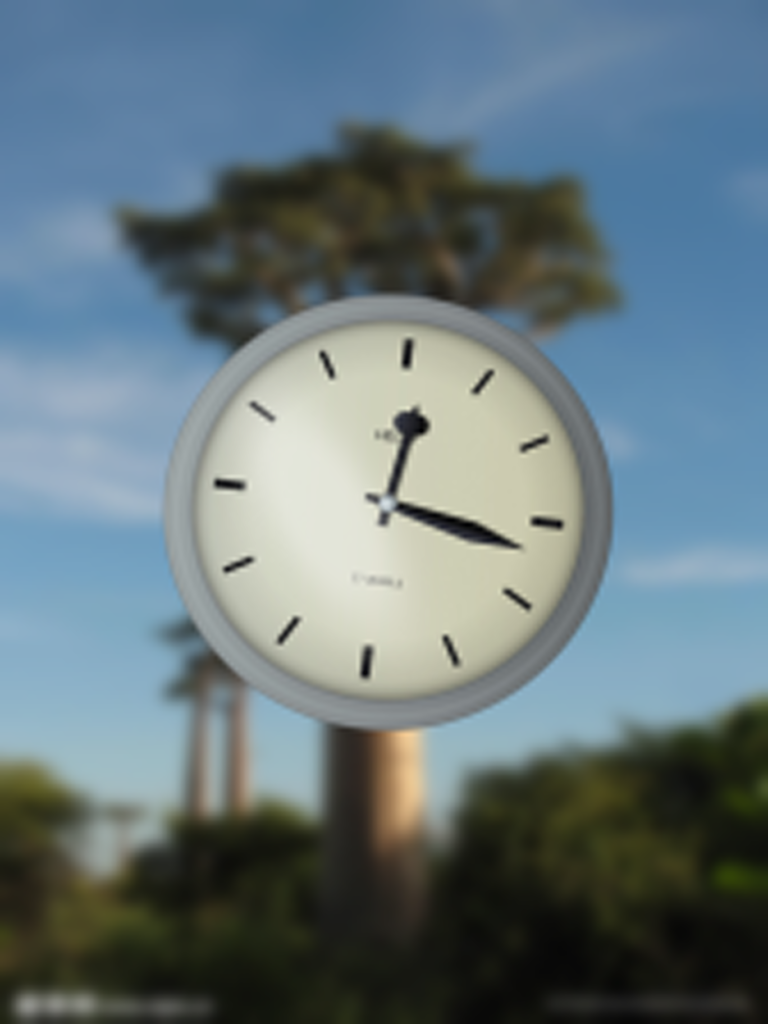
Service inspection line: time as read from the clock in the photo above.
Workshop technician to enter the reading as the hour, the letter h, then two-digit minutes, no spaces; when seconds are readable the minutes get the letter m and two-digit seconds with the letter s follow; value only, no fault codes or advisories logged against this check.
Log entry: 12h17
